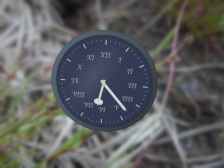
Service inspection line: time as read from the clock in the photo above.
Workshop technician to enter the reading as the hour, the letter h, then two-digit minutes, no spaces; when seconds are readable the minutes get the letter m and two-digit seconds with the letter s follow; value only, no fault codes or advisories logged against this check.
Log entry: 6h23
